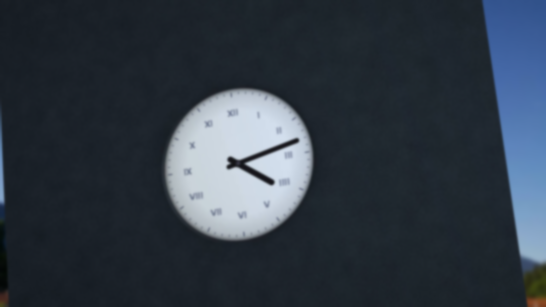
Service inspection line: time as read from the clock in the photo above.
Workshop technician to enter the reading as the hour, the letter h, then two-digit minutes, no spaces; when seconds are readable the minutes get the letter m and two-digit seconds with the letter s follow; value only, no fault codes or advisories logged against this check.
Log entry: 4h13
